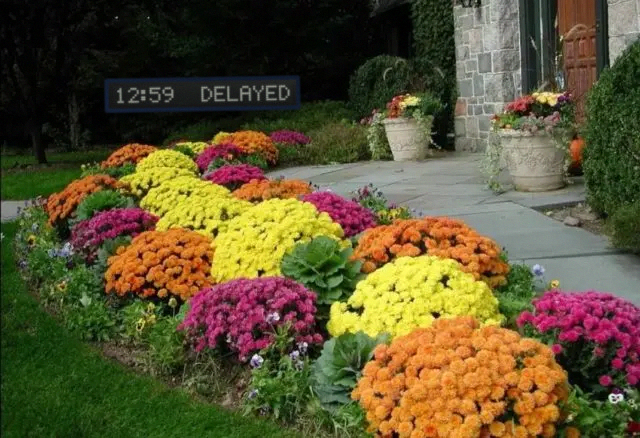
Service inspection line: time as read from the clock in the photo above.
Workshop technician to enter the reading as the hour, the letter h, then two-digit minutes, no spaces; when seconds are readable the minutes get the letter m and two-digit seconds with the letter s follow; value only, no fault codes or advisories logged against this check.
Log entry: 12h59
